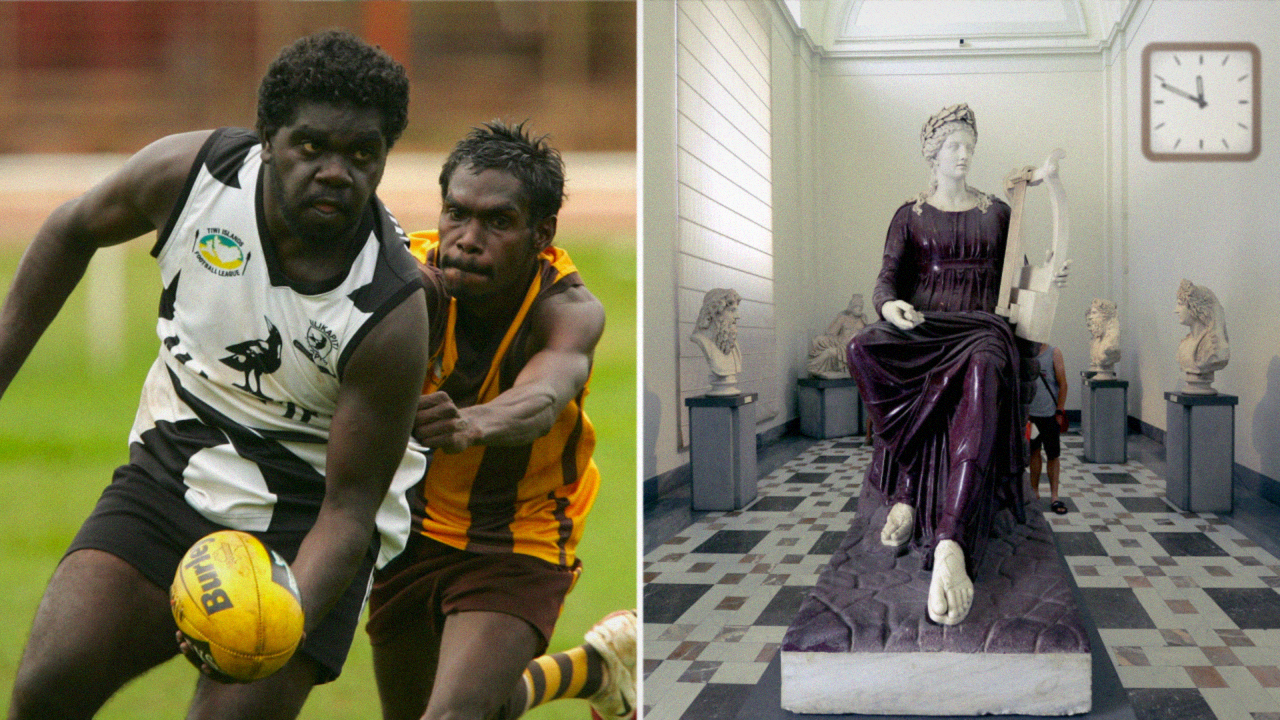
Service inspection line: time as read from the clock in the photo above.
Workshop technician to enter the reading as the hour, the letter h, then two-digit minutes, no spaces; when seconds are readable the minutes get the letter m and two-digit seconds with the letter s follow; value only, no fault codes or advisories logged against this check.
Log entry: 11h49
